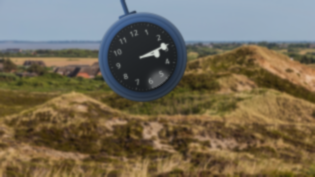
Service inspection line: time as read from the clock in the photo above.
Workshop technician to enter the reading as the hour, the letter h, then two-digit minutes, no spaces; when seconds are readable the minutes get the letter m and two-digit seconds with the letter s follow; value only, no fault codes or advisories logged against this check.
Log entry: 3h14
